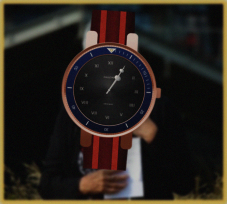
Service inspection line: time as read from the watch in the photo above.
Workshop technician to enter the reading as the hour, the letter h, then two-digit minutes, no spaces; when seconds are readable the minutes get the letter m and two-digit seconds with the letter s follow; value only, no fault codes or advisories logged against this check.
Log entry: 1h05
